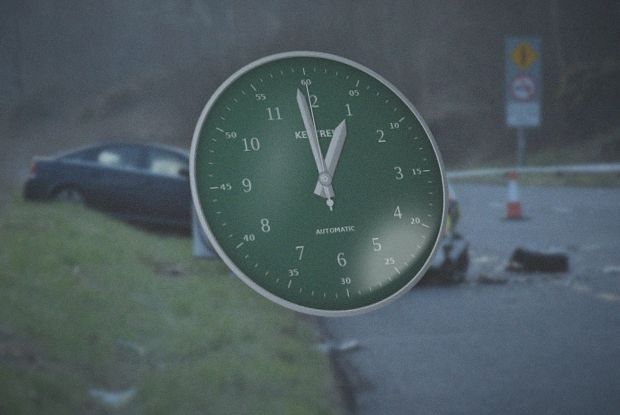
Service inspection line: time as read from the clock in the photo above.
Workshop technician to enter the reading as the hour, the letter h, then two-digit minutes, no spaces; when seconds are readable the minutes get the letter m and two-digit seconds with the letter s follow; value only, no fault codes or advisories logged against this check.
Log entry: 12h59m00s
